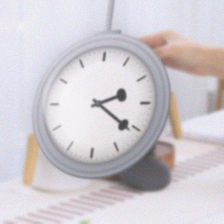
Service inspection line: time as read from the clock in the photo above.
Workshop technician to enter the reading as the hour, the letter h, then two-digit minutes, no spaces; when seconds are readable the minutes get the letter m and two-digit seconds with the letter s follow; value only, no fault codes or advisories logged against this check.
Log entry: 2h21
